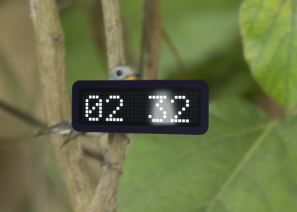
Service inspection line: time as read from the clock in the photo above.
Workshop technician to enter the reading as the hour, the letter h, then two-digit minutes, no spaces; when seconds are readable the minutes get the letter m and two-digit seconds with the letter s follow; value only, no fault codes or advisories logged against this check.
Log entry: 2h32
